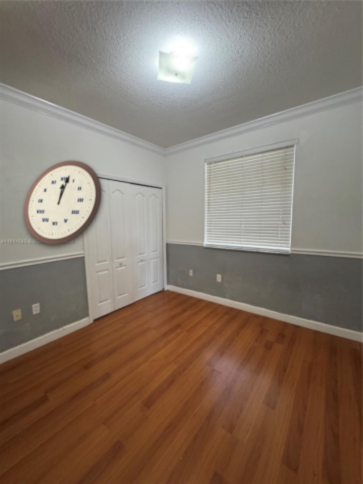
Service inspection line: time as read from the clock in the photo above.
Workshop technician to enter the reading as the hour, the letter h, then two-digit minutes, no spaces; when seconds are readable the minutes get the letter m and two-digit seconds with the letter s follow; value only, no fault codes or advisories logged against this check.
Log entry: 12h02
